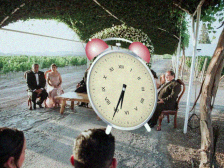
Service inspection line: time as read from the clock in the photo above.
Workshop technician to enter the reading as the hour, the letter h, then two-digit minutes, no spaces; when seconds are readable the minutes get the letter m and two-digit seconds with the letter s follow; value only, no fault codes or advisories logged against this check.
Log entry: 6h35
